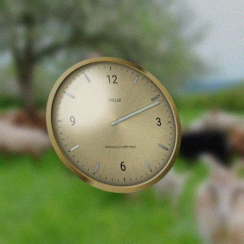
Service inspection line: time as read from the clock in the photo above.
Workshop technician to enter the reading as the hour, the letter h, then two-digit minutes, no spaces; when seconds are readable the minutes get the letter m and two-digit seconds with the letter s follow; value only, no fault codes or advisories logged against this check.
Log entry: 2h11
